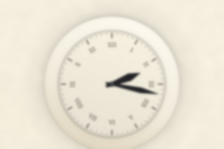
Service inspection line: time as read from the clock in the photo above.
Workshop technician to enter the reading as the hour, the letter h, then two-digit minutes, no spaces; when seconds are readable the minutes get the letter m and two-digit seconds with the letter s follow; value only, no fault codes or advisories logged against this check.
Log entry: 2h17
